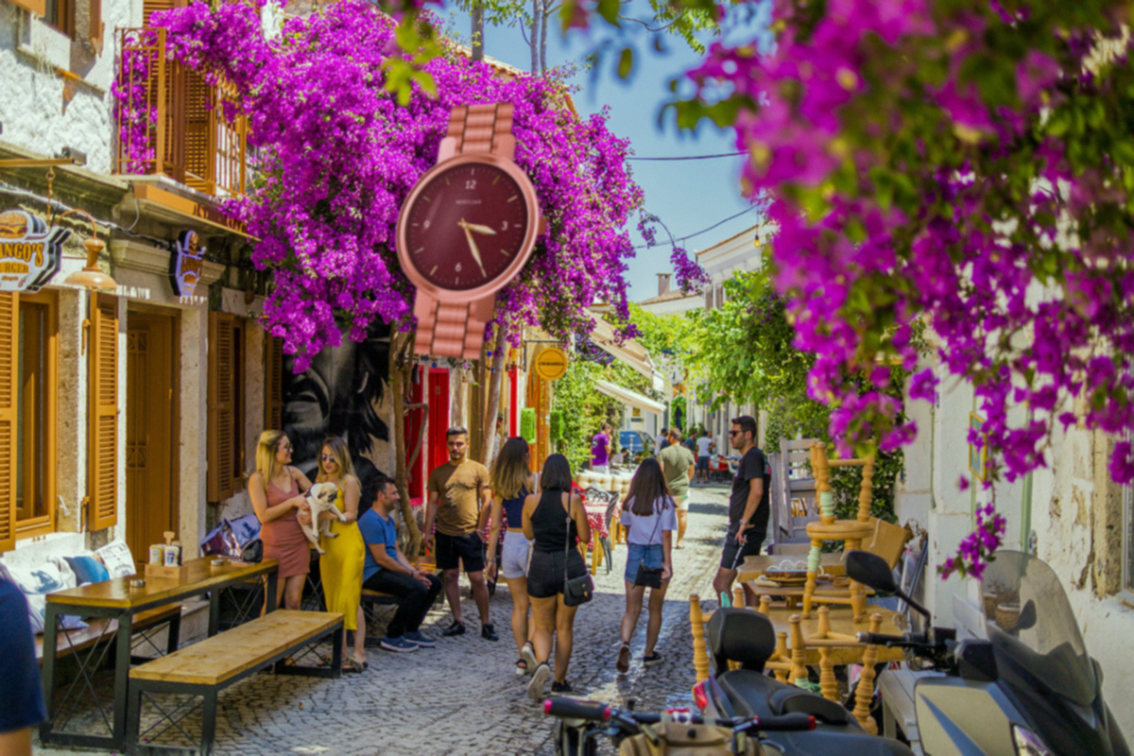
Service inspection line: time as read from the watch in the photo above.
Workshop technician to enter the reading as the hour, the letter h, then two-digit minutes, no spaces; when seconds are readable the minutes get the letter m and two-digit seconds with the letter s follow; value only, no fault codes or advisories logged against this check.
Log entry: 3h25
